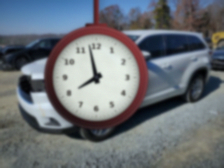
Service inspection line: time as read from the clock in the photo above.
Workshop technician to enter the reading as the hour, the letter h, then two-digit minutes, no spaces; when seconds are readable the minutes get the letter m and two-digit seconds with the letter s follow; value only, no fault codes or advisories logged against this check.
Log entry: 7h58
